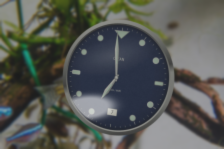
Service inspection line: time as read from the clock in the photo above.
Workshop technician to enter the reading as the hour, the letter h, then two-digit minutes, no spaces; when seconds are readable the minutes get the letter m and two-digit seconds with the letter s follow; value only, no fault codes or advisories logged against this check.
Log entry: 6h59
